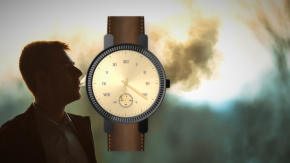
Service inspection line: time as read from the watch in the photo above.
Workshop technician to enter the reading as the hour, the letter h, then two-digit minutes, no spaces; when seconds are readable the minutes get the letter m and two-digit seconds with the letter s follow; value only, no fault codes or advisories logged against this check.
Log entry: 6h21
